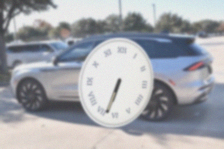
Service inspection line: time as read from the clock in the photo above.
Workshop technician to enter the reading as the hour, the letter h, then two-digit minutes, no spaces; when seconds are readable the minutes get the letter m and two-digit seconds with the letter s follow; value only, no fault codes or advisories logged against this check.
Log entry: 6h33
